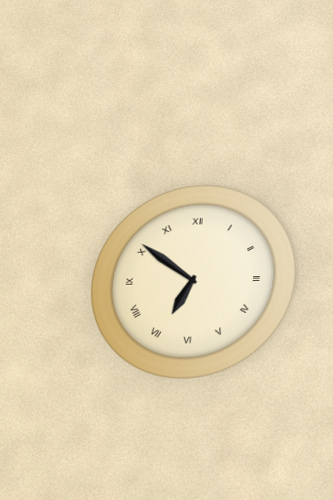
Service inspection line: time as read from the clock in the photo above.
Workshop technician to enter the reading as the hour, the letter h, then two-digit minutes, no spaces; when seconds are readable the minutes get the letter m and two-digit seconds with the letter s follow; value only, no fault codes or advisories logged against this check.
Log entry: 6h51
